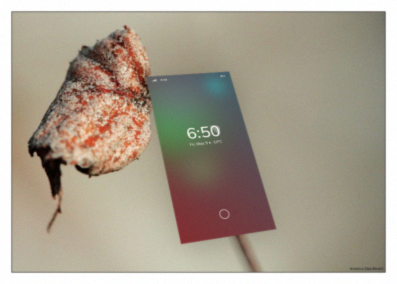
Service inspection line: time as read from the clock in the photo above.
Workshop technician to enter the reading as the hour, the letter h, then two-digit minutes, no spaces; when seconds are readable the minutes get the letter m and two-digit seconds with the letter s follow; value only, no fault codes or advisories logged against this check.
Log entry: 6h50
